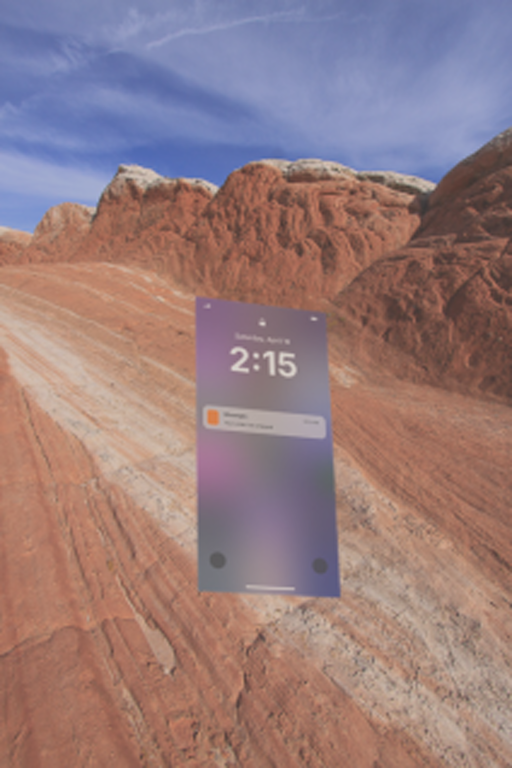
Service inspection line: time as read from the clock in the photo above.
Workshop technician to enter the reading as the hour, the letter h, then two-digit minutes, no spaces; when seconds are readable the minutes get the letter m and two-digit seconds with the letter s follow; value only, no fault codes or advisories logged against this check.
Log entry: 2h15
